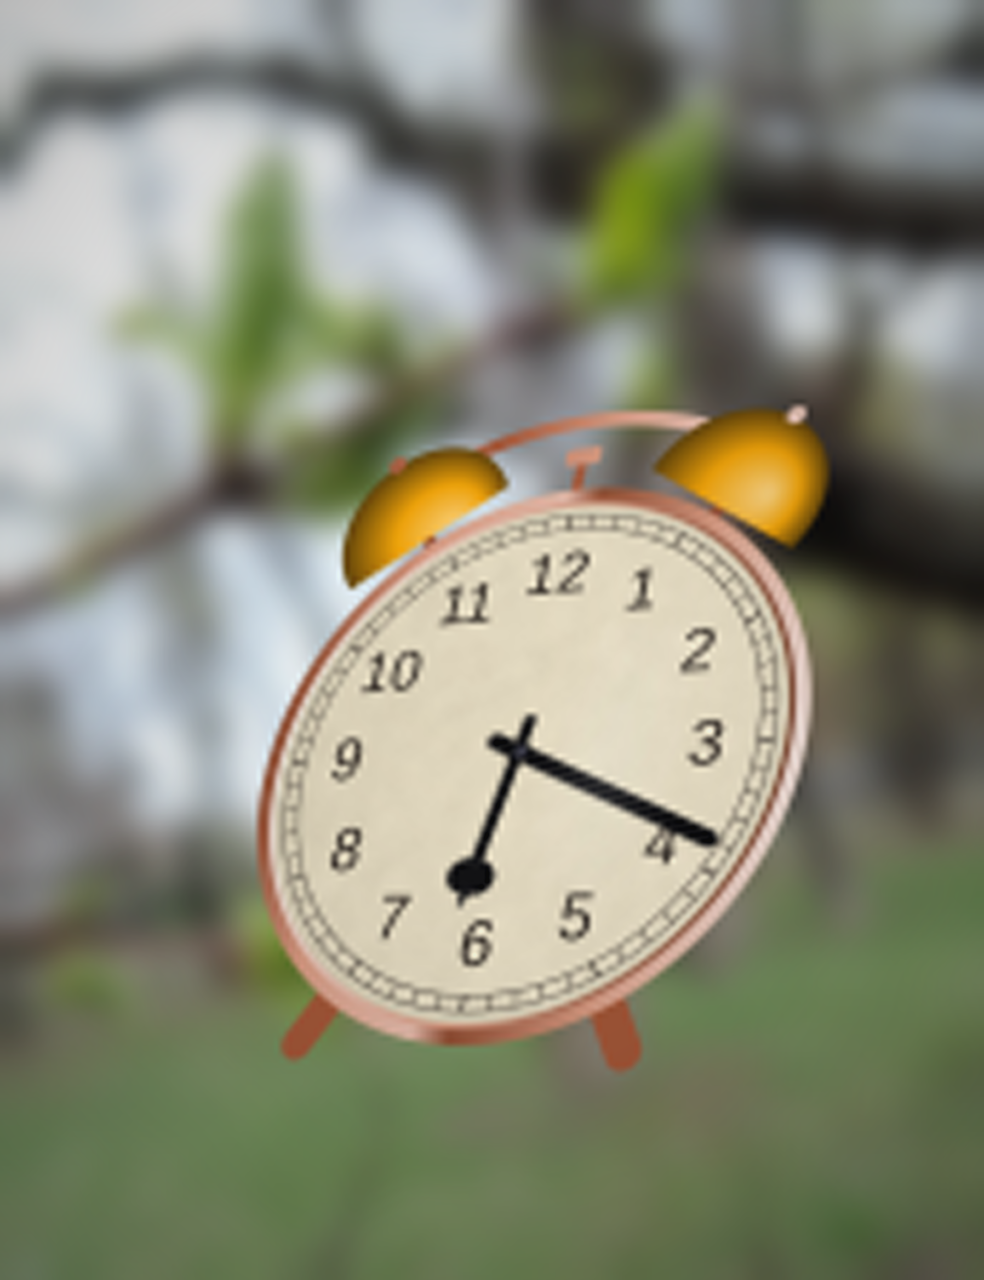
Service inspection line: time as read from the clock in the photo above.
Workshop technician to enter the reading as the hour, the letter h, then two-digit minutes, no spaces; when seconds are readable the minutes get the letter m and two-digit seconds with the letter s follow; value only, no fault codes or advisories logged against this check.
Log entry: 6h19
